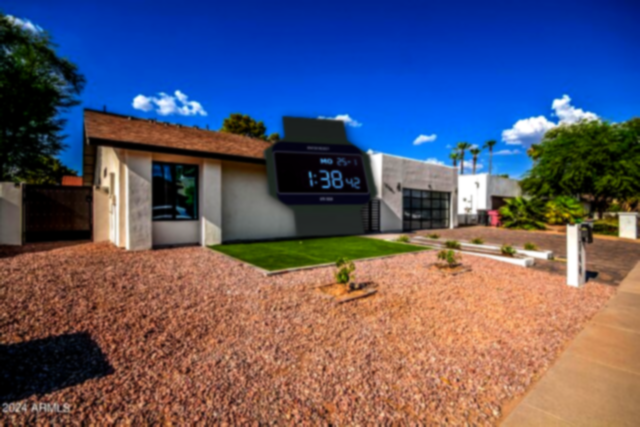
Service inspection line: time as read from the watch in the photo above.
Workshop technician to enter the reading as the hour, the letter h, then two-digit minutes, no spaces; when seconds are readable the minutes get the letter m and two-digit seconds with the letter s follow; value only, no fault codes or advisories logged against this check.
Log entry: 1h38
